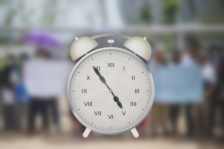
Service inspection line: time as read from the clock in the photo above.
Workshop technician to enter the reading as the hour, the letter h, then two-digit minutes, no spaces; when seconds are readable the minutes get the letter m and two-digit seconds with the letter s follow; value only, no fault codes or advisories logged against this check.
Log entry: 4h54
